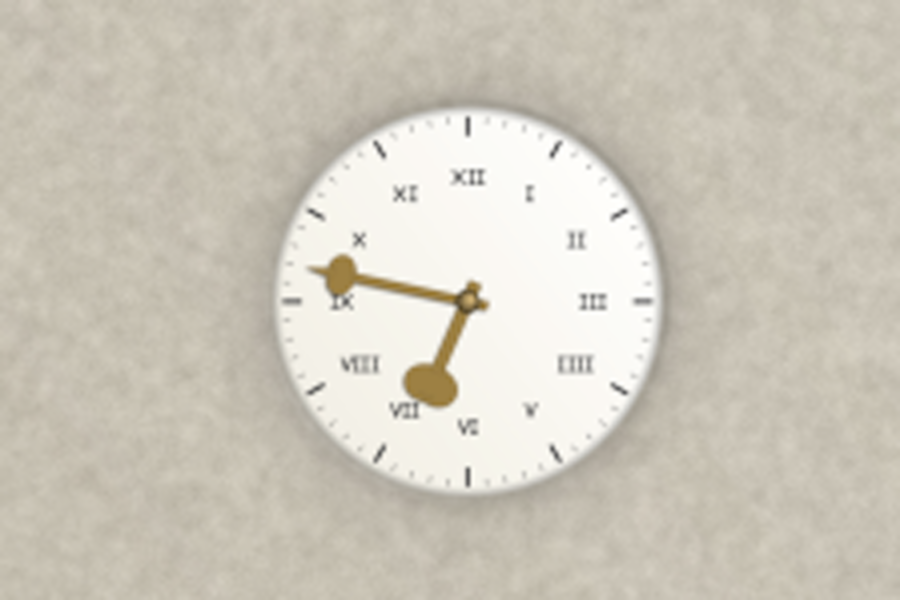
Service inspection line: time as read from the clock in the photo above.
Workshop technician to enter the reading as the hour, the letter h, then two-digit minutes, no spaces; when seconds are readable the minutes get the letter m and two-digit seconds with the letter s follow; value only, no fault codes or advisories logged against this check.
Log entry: 6h47
